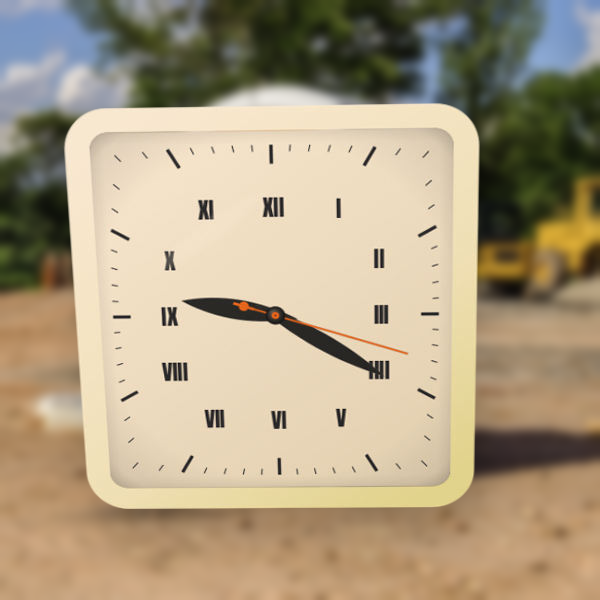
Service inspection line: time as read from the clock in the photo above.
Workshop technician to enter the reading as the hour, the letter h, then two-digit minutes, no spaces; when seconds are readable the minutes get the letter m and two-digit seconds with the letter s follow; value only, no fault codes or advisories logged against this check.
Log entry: 9h20m18s
